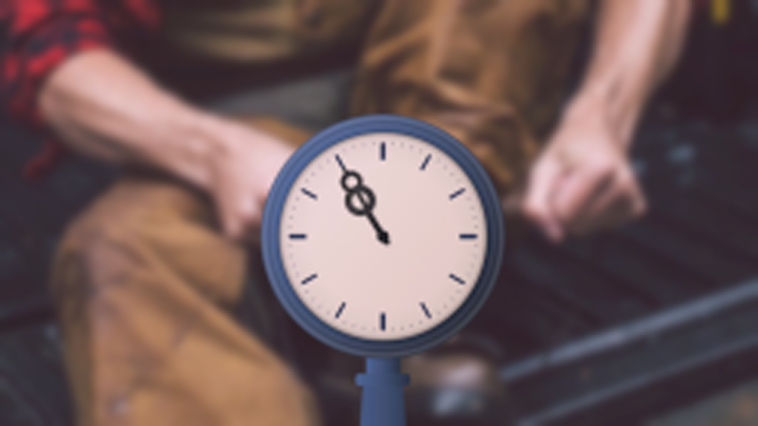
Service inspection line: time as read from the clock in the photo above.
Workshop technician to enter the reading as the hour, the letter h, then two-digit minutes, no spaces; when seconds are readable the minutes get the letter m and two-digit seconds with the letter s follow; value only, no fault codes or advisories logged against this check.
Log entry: 10h55
